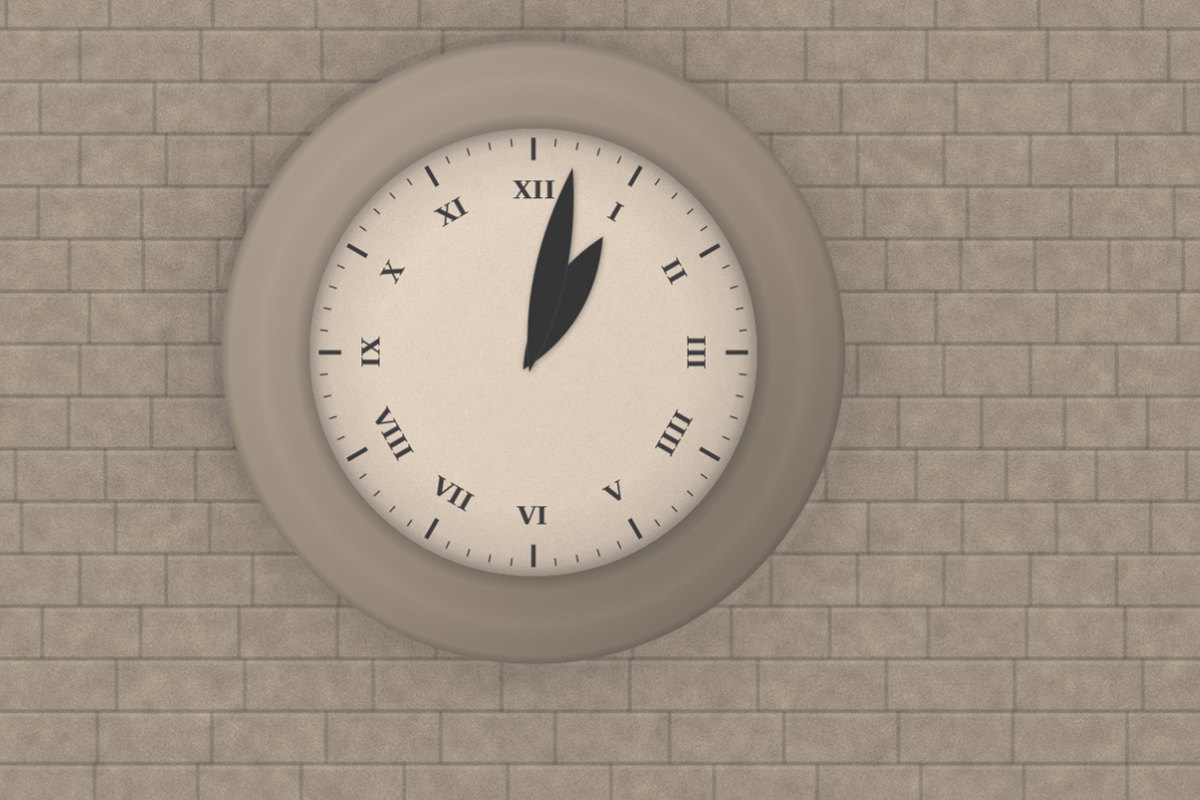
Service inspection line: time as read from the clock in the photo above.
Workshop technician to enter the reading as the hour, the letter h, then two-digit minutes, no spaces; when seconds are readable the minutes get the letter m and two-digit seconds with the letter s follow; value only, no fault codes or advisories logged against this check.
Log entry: 1h02
